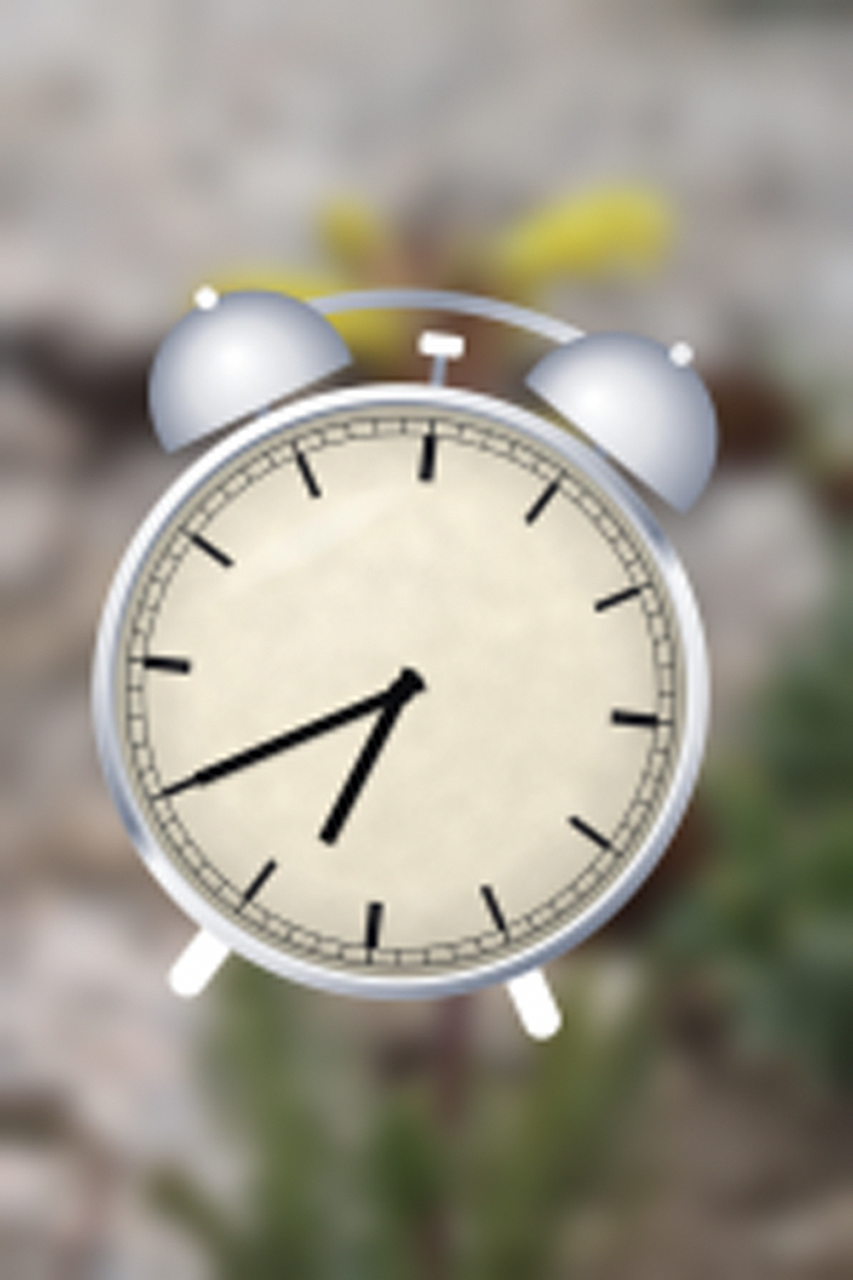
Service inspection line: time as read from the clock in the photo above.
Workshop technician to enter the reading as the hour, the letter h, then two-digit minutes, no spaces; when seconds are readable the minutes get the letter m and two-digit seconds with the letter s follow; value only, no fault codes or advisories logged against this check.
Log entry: 6h40
